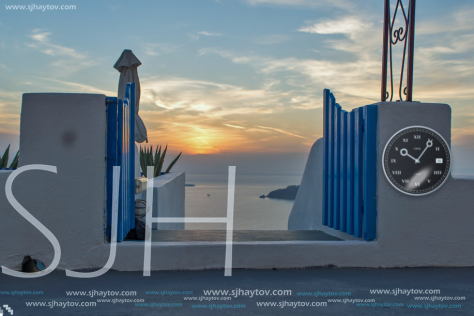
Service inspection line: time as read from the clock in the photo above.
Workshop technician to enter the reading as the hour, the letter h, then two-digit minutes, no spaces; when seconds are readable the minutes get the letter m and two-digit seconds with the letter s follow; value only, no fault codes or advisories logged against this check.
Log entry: 10h06
